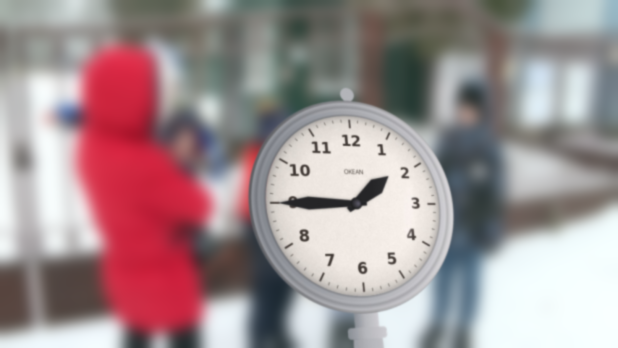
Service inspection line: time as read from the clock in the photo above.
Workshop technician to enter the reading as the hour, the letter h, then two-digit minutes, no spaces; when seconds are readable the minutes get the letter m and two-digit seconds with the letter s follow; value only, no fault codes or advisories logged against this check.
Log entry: 1h45
